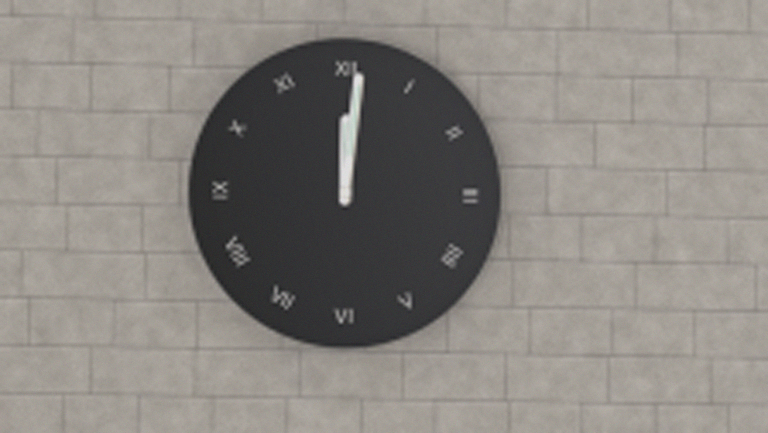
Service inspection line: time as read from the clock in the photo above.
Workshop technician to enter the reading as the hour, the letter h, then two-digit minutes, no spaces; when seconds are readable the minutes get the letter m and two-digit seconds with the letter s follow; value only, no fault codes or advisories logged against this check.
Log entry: 12h01
